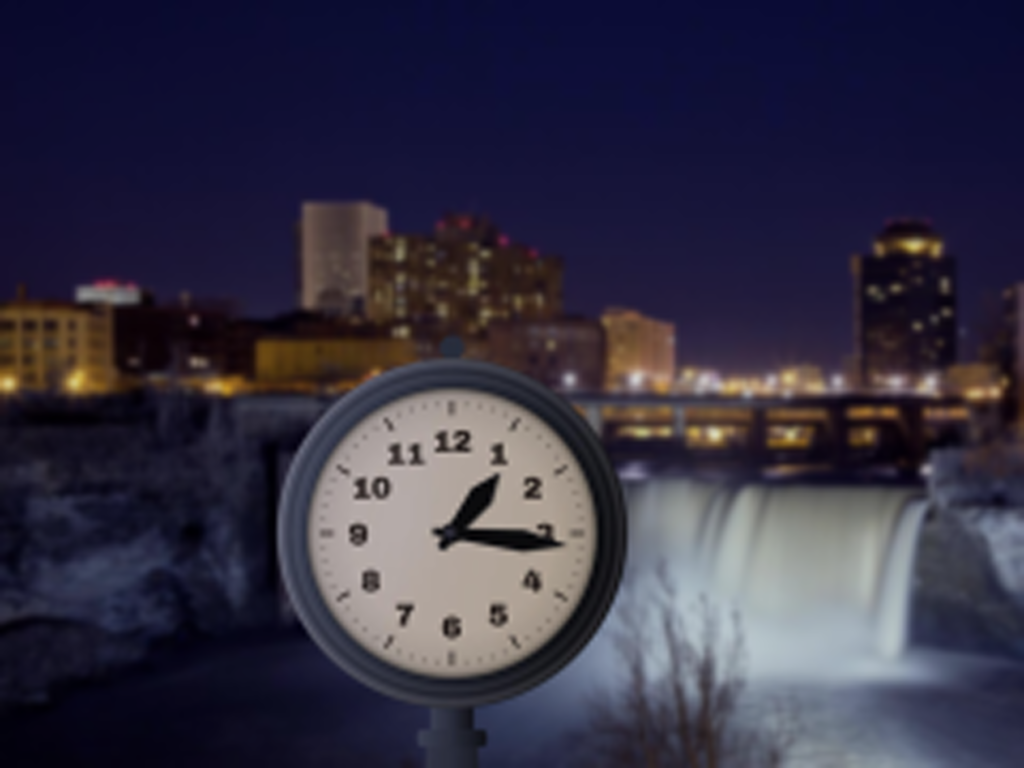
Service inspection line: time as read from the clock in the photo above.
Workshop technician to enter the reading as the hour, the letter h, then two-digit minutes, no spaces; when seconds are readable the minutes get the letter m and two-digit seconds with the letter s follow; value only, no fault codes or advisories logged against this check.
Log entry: 1h16
